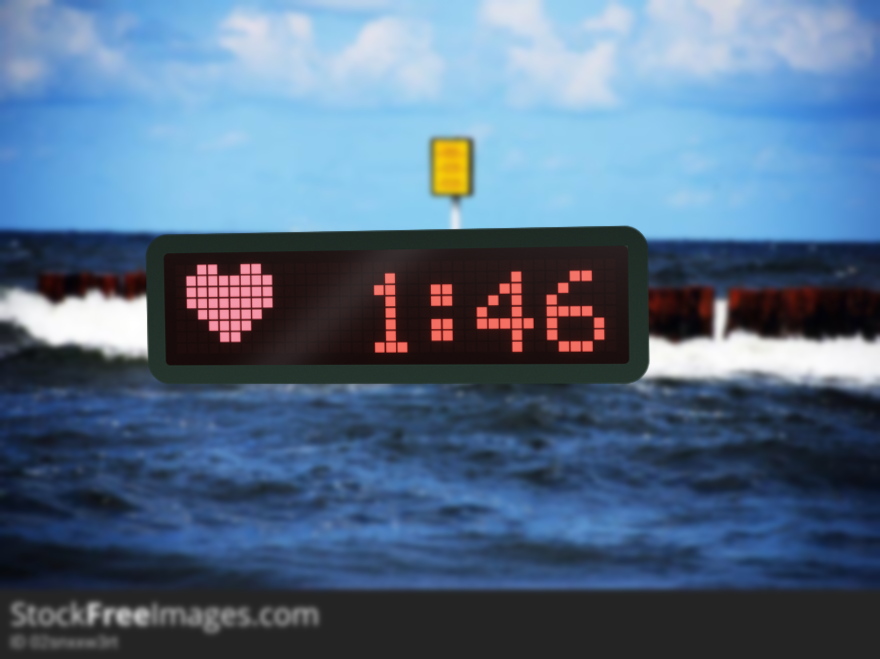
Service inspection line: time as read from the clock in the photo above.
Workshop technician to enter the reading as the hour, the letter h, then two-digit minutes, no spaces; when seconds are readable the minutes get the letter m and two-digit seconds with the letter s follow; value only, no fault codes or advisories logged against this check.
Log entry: 1h46
